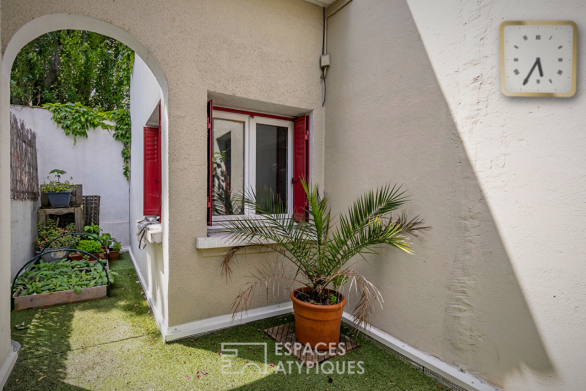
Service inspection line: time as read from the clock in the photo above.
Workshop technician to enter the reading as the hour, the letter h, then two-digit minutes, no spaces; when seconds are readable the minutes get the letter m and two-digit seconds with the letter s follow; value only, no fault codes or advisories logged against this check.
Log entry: 5h35
